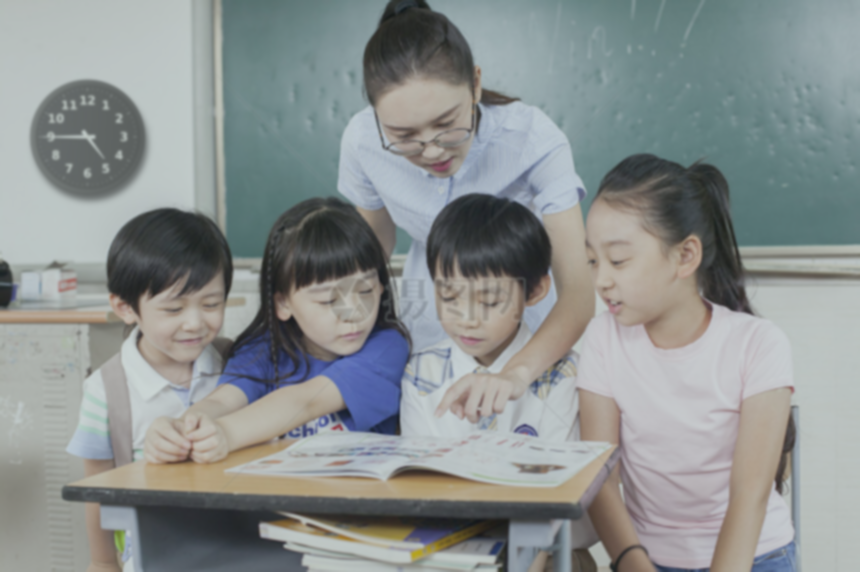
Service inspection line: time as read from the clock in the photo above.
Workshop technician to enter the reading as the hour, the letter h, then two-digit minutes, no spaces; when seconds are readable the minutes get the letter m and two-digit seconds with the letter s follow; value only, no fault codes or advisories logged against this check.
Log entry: 4h45
